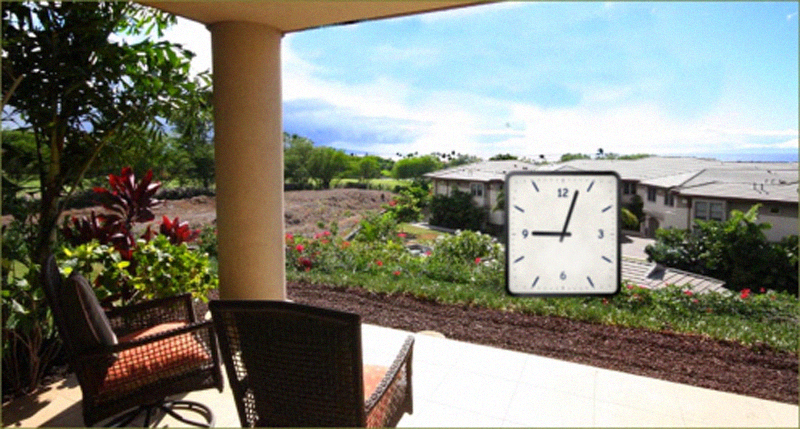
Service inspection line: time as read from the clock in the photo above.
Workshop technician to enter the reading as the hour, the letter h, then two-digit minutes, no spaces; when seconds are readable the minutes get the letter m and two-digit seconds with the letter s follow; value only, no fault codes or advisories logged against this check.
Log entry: 9h03
